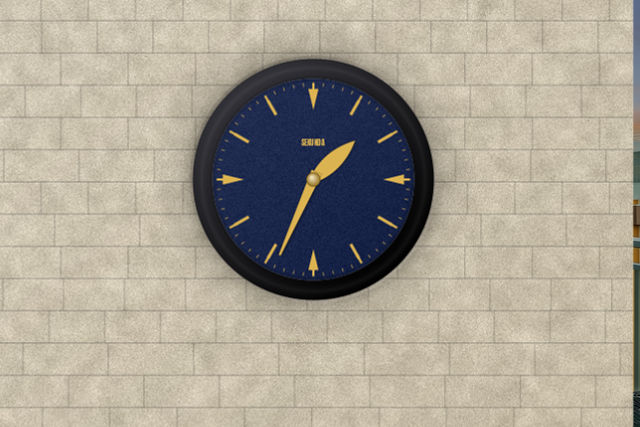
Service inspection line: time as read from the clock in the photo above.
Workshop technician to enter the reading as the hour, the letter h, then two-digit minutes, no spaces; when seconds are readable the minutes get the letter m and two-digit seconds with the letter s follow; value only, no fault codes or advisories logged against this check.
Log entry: 1h34
